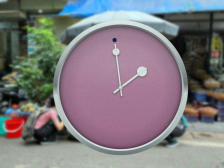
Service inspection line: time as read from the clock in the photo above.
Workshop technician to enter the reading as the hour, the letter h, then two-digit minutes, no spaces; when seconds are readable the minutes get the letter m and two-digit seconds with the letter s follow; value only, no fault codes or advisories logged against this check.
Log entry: 2h00
